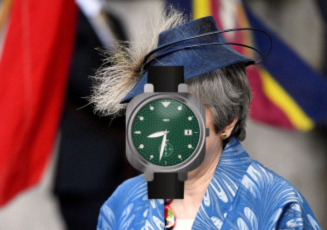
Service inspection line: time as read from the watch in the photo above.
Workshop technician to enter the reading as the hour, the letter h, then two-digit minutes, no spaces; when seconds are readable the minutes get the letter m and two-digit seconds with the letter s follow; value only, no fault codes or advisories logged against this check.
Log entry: 8h32
